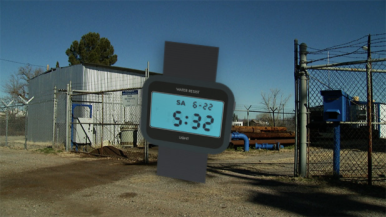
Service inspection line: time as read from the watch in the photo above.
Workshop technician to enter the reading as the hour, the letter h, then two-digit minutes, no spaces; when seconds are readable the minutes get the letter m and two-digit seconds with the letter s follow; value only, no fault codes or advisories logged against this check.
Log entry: 5h32
